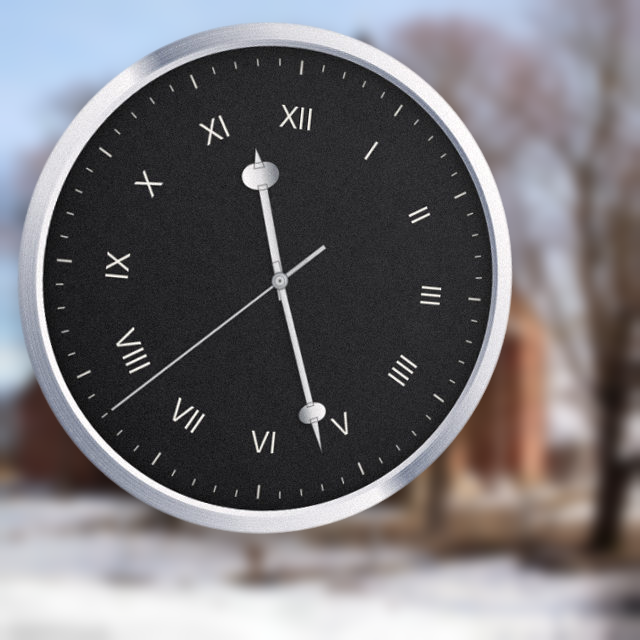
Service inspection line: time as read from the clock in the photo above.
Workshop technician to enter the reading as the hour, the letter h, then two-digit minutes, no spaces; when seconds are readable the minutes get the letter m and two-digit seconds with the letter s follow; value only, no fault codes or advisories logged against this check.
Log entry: 11h26m38s
